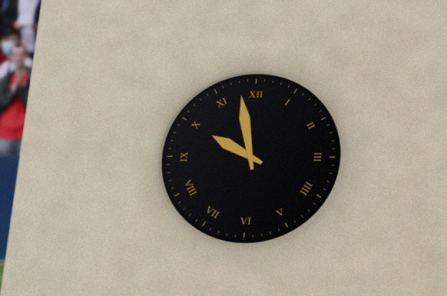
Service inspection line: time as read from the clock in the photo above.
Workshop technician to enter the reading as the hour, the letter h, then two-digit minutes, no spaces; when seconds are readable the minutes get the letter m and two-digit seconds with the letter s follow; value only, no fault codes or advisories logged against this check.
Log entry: 9h58
